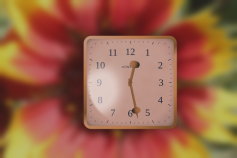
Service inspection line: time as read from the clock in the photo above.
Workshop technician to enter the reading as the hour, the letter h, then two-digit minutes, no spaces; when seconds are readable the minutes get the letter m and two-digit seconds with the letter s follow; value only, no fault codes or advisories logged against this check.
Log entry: 12h28
